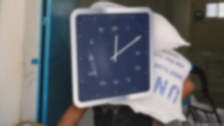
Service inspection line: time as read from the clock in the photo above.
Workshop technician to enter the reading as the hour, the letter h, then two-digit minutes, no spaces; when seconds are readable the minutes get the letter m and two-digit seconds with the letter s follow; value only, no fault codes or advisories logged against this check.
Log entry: 12h10
